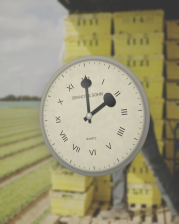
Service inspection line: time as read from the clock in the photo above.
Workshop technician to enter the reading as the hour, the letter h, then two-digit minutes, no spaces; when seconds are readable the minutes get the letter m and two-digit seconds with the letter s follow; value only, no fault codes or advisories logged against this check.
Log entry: 2h00
